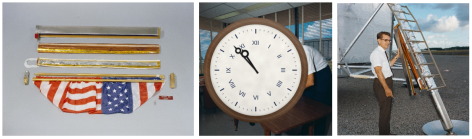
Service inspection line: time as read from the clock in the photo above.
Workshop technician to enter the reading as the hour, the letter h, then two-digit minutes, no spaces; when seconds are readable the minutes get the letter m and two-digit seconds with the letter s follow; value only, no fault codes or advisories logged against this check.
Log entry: 10h53
